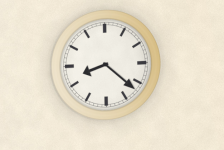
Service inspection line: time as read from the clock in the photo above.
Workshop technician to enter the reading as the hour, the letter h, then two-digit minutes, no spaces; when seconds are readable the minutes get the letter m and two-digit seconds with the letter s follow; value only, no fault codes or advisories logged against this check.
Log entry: 8h22
